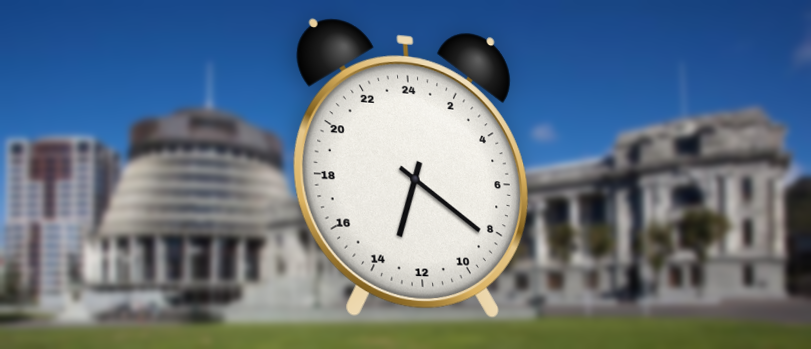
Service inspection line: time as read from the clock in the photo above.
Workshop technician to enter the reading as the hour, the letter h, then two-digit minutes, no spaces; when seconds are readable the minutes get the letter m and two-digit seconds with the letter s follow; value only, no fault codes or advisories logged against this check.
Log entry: 13h21
